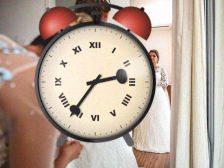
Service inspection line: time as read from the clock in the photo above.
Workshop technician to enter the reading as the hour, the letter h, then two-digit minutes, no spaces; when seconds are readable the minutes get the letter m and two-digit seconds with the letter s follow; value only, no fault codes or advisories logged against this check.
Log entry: 2h36
